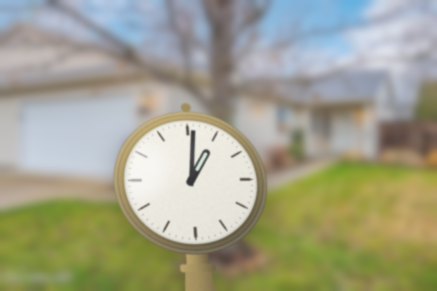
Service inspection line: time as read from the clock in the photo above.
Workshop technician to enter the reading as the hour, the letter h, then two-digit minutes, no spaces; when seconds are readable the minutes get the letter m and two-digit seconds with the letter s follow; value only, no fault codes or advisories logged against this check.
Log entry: 1h01
